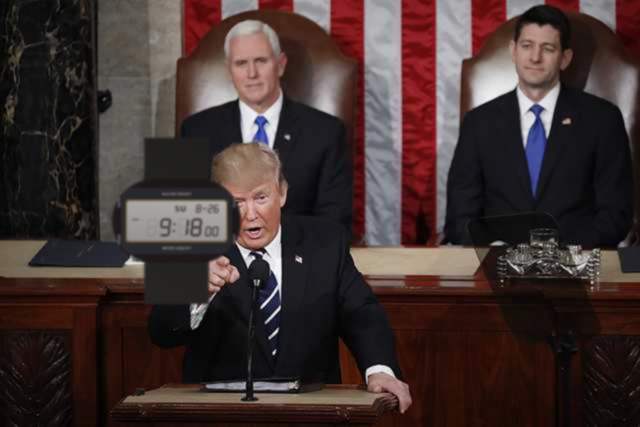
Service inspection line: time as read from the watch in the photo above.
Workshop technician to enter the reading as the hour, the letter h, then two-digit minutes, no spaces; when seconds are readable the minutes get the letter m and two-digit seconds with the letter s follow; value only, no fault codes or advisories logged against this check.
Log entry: 9h18
